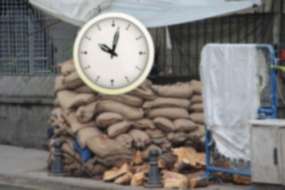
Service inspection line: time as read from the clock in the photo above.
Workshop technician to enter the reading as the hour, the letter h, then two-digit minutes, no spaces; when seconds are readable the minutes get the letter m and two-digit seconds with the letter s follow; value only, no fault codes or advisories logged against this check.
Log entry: 10h02
